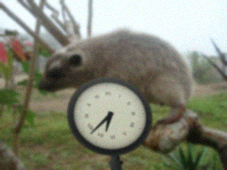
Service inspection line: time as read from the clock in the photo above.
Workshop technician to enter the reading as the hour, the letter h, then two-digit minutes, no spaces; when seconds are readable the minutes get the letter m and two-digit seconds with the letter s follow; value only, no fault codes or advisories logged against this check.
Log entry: 6h38
